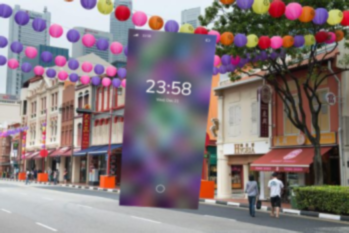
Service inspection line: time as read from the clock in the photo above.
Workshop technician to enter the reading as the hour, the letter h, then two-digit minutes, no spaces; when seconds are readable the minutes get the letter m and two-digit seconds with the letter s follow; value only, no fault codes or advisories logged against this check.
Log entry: 23h58
